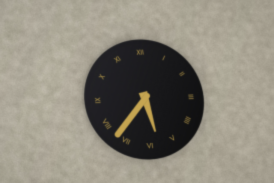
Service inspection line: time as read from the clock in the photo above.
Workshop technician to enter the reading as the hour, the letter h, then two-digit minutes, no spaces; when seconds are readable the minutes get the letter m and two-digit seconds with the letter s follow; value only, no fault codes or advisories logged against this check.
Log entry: 5h37
